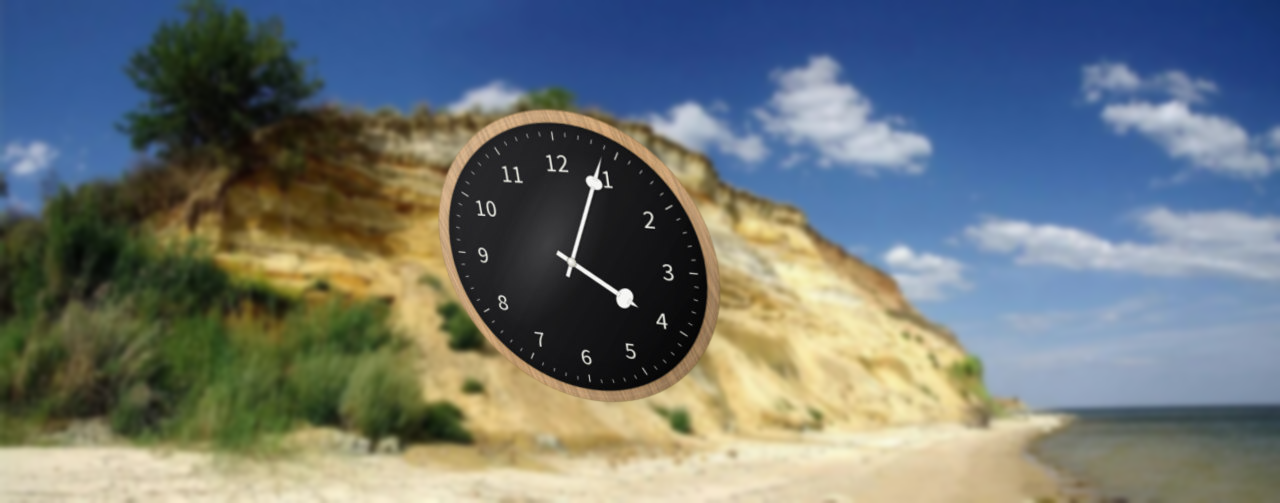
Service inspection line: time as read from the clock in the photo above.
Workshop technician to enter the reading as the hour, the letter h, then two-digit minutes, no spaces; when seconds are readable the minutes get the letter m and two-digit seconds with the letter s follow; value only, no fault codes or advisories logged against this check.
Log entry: 4h04
